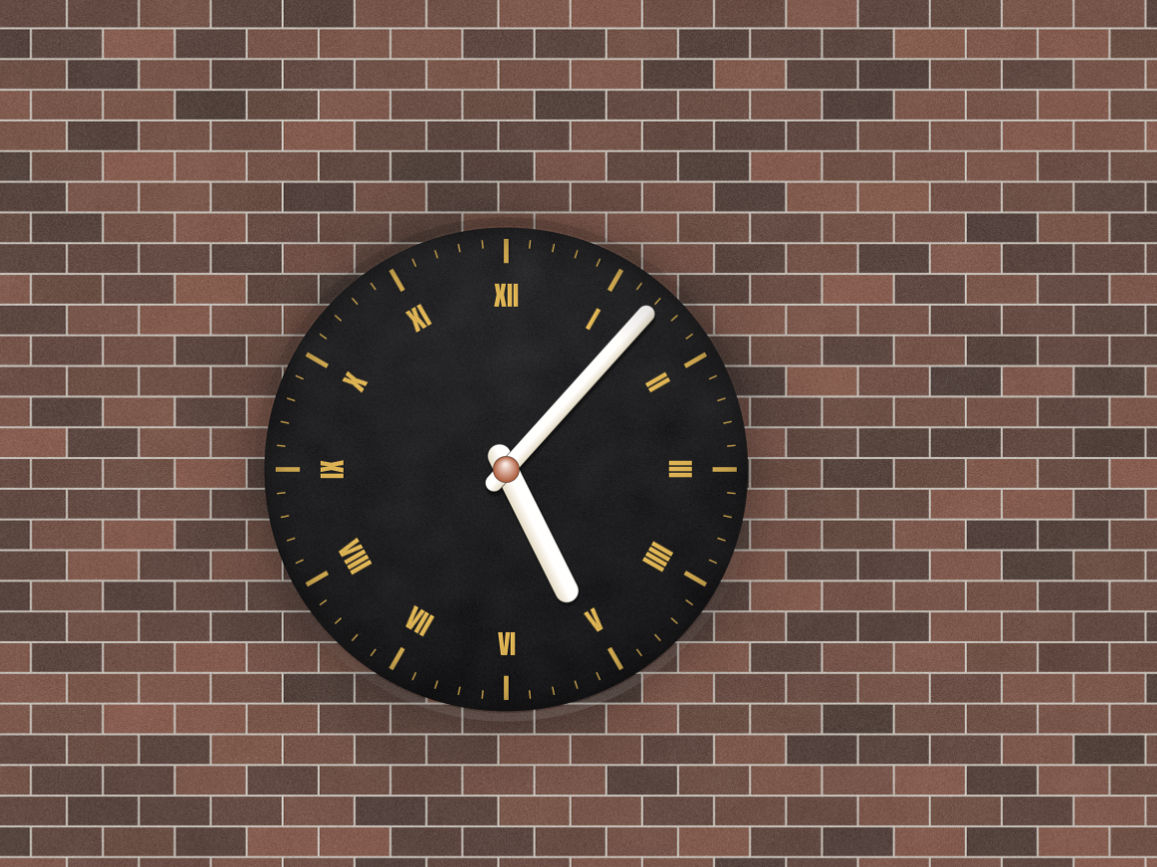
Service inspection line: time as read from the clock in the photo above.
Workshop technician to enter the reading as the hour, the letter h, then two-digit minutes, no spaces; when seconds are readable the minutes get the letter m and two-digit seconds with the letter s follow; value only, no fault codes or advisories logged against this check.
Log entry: 5h07
